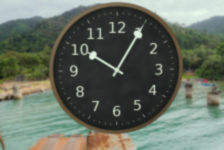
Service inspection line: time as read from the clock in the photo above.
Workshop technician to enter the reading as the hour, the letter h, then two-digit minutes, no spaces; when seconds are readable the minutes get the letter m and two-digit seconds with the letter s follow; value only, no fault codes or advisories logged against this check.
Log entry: 10h05
